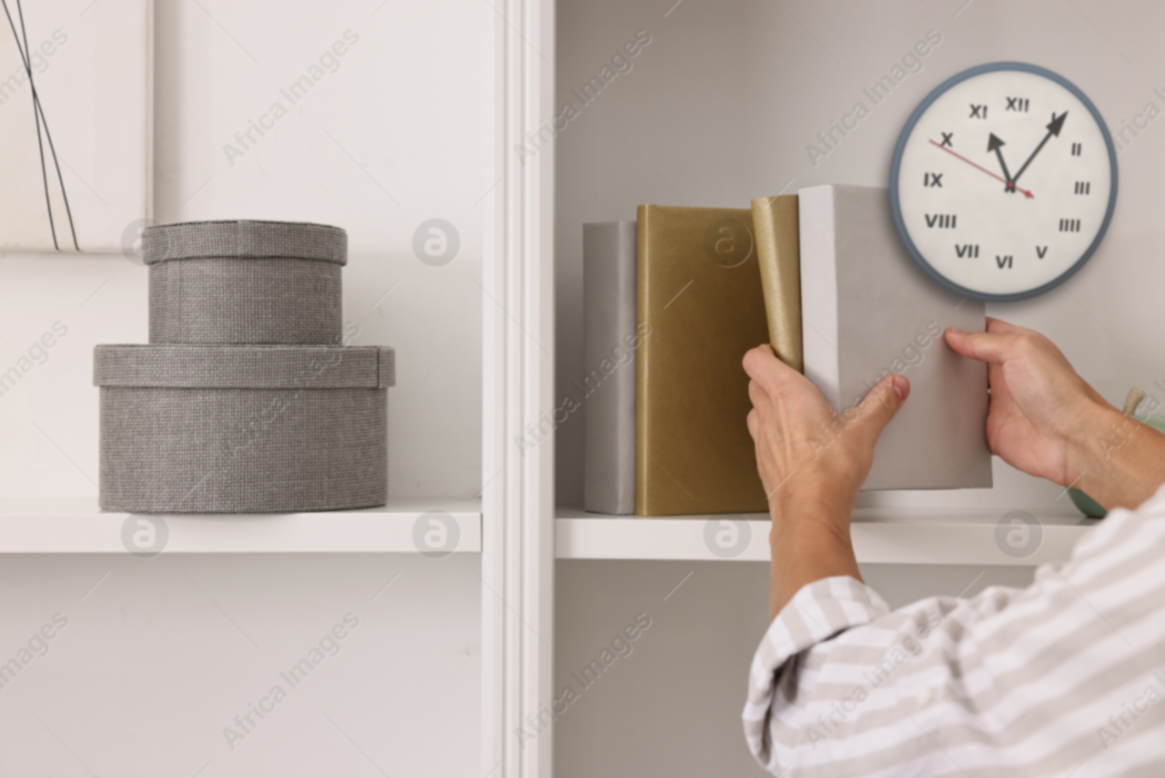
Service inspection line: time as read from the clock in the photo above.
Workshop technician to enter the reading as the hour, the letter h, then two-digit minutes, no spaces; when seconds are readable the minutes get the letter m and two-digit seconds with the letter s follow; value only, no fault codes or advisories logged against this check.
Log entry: 11h05m49s
